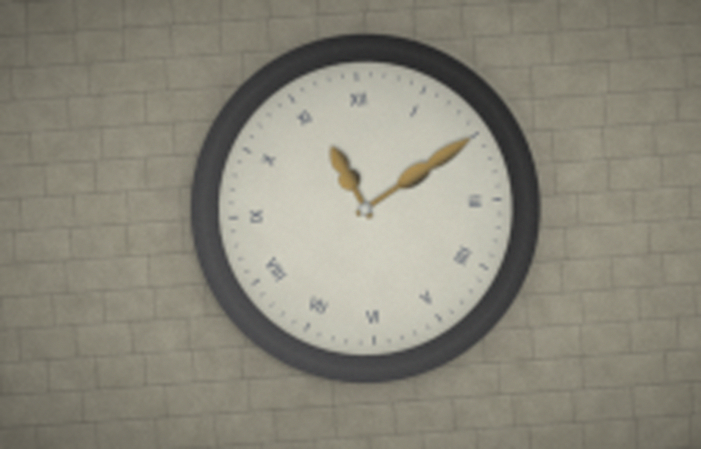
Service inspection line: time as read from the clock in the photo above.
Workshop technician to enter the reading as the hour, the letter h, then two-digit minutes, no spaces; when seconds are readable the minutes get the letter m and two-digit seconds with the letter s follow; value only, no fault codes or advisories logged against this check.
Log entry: 11h10
